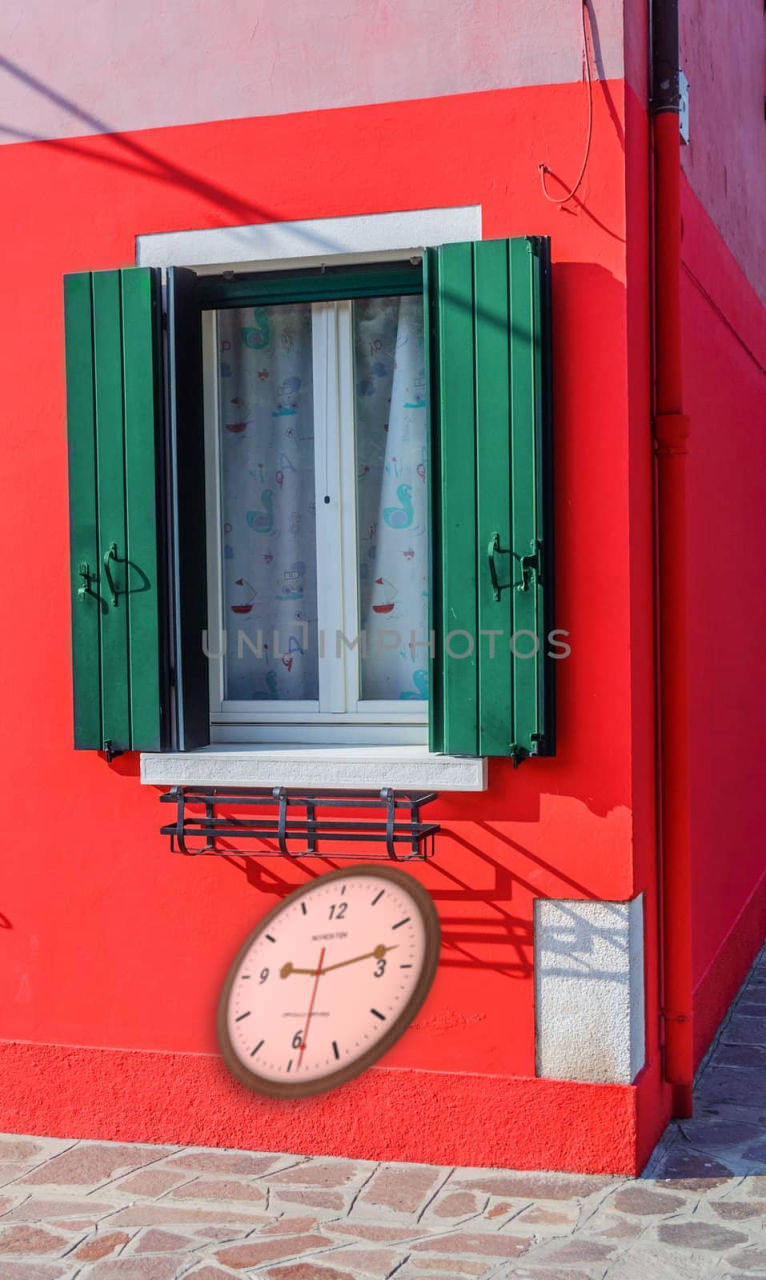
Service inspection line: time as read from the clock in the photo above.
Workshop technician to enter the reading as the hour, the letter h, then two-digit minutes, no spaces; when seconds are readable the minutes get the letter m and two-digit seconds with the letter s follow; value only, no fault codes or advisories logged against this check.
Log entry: 9h12m29s
